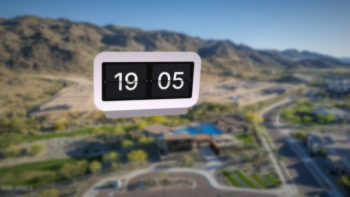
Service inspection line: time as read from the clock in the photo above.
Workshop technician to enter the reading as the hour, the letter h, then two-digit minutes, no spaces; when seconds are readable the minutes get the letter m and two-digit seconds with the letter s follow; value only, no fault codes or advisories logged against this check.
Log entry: 19h05
